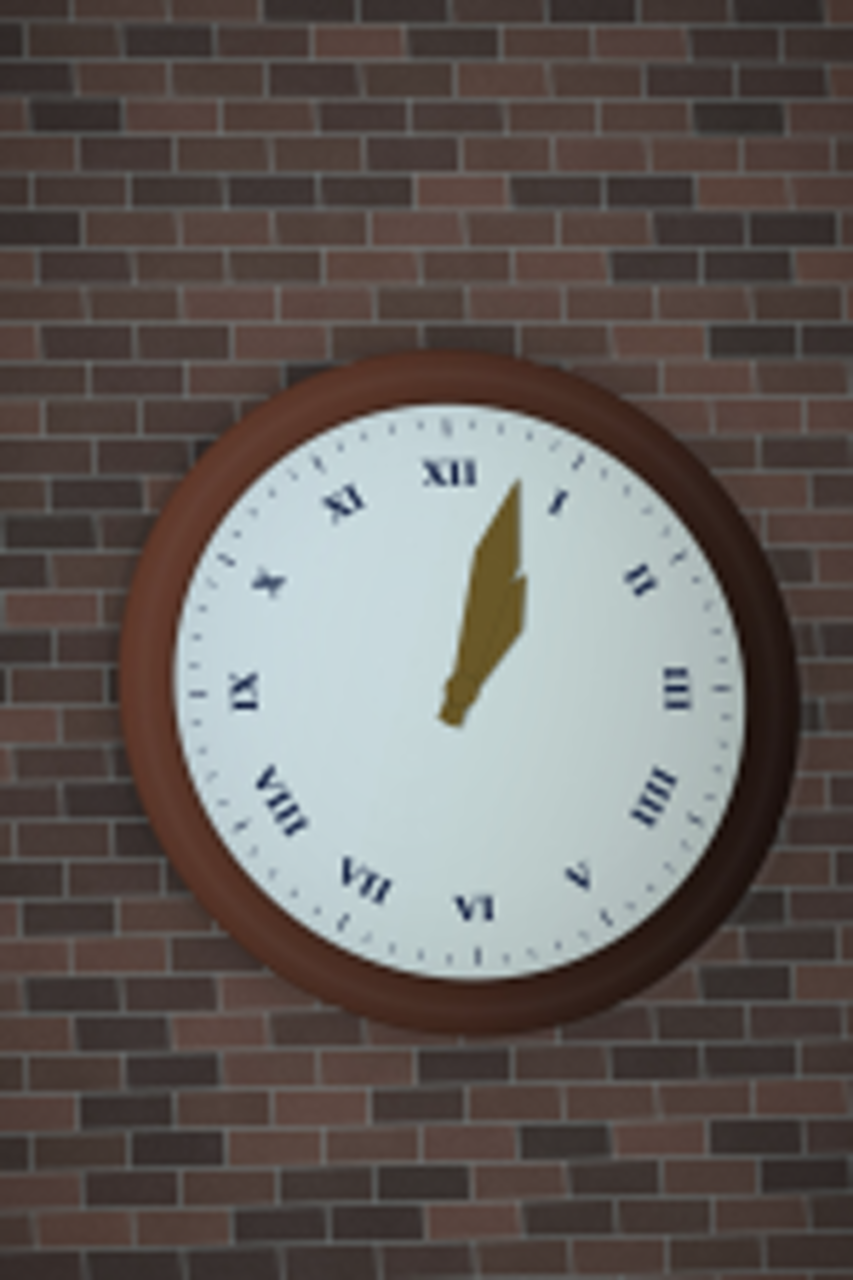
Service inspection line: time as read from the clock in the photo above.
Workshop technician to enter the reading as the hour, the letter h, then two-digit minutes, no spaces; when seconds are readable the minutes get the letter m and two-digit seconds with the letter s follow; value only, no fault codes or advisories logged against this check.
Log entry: 1h03
